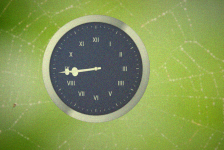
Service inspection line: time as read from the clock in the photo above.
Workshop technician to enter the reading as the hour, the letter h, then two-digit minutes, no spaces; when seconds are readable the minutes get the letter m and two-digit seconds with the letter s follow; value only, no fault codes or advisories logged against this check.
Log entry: 8h44
